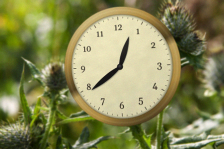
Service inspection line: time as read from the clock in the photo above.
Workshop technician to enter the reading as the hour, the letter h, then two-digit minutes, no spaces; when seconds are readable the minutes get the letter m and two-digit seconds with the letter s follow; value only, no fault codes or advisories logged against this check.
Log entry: 12h39
